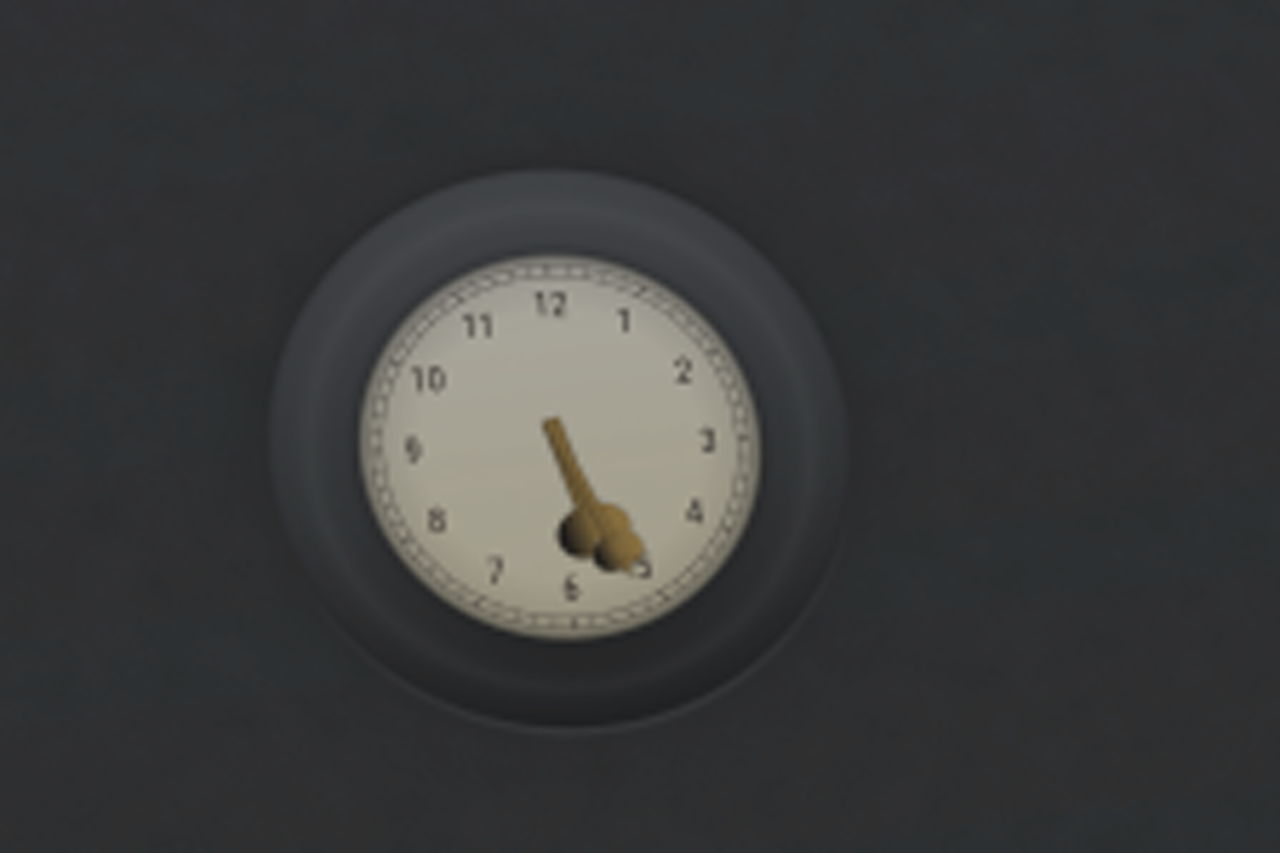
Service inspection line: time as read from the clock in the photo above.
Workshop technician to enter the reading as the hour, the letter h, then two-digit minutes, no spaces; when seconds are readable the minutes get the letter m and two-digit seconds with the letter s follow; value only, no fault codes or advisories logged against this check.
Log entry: 5h26
